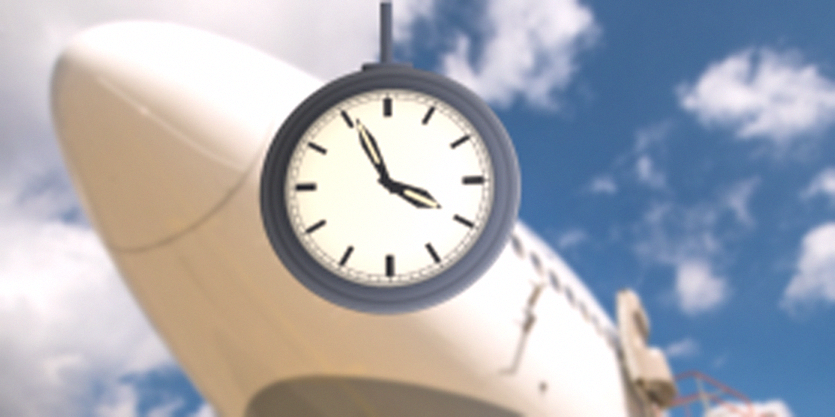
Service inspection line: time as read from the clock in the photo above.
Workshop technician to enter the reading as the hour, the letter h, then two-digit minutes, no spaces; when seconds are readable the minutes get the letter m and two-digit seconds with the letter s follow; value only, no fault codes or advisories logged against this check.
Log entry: 3h56
